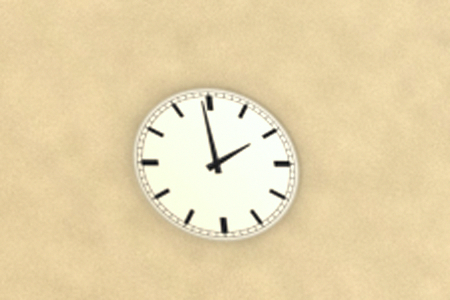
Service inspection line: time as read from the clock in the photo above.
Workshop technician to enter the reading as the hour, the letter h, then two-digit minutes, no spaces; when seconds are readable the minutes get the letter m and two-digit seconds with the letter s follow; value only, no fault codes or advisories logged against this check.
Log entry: 1h59
